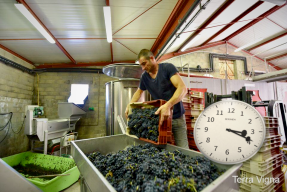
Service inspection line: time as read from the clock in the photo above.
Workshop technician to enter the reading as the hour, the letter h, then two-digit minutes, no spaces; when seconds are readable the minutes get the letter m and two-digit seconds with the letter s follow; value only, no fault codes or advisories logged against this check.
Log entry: 3h19
